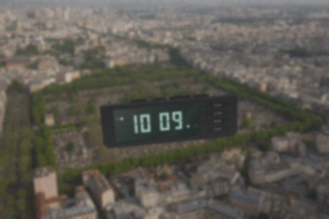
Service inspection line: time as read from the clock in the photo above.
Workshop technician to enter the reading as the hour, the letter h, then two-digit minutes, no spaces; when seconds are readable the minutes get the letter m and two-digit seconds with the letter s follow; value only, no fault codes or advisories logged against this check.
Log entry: 10h09
